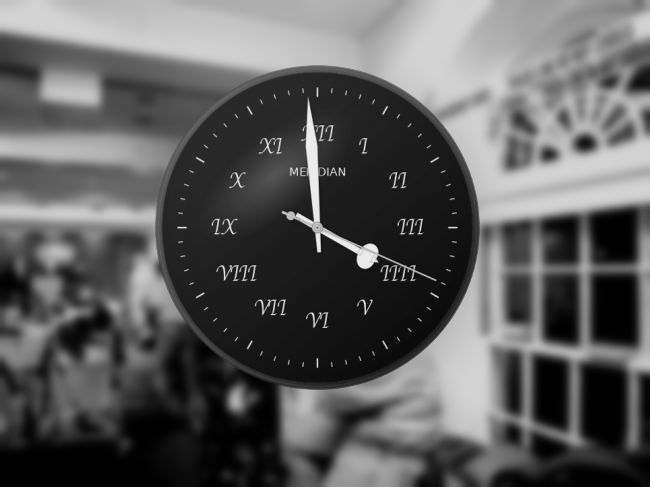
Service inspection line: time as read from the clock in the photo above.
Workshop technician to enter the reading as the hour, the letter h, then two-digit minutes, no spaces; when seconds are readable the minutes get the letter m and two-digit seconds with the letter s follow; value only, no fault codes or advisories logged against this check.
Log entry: 3h59m19s
